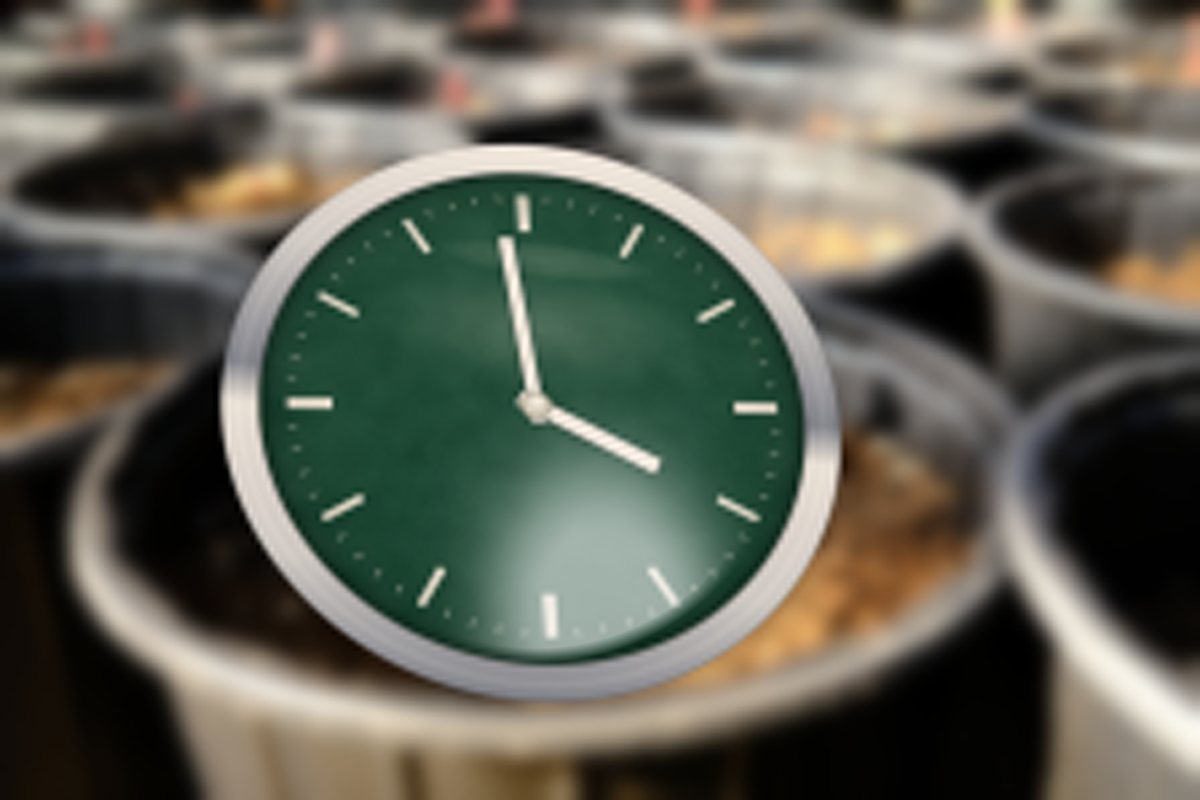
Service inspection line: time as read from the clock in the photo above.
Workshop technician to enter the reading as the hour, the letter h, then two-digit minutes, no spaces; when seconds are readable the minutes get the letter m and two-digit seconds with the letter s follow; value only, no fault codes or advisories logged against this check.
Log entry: 3h59
